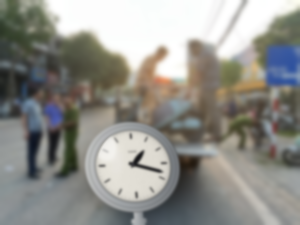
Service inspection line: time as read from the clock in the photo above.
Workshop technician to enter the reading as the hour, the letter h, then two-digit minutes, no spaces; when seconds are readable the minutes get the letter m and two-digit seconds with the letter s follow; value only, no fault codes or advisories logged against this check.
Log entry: 1h18
